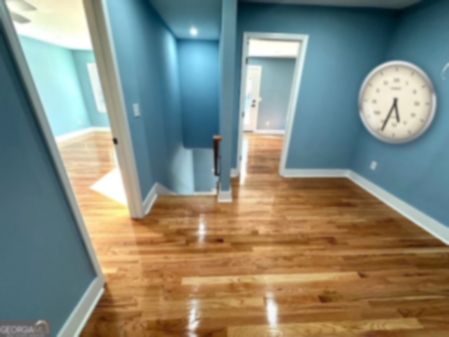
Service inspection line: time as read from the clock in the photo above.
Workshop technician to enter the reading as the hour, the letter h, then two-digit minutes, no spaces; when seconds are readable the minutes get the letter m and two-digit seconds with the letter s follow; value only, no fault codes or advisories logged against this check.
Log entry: 5h34
